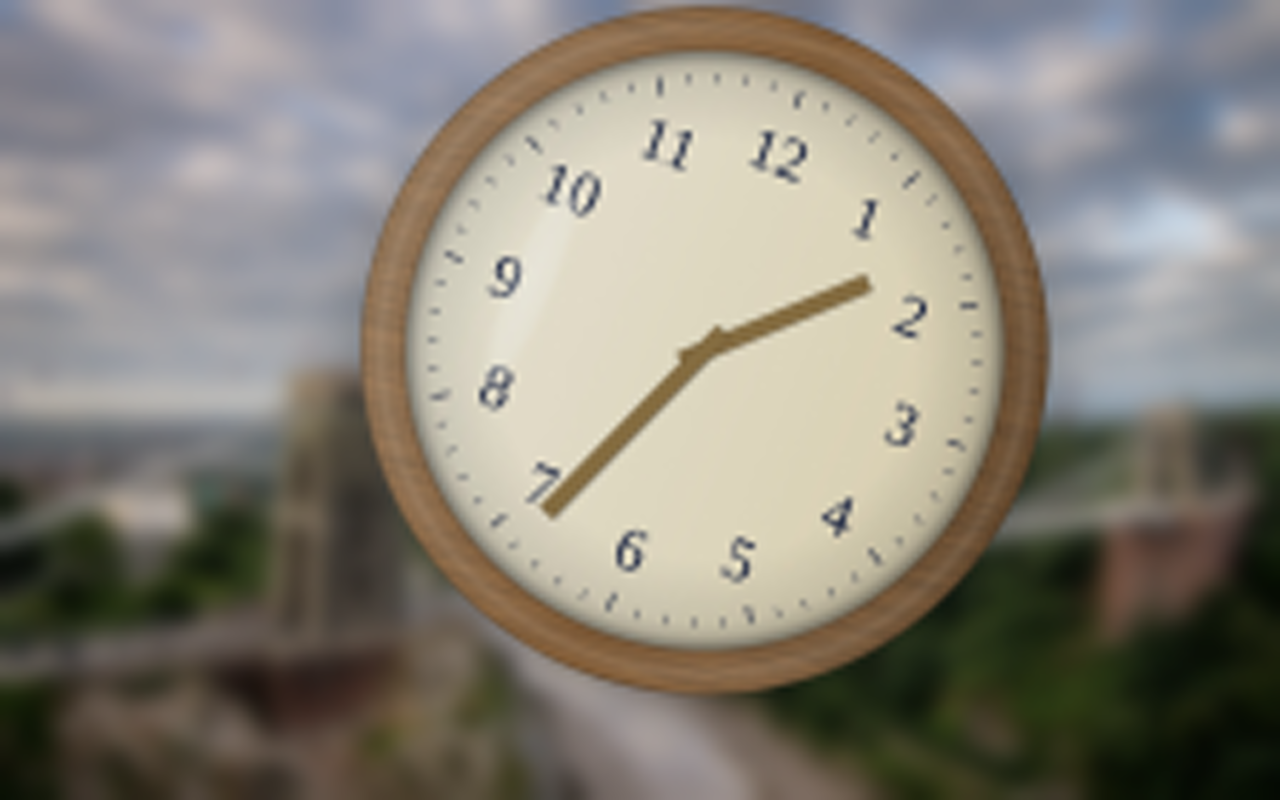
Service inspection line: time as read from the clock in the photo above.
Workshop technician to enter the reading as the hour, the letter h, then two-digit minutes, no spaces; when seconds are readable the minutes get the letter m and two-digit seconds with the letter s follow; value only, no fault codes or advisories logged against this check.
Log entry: 1h34
